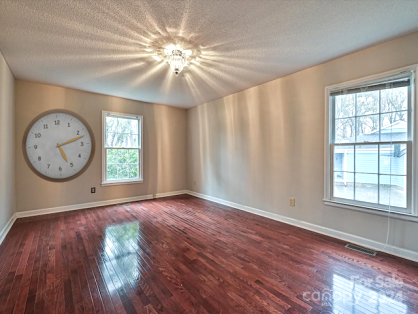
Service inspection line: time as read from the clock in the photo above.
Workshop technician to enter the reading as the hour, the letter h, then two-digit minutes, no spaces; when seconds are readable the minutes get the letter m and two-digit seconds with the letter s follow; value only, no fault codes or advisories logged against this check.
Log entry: 5h12
